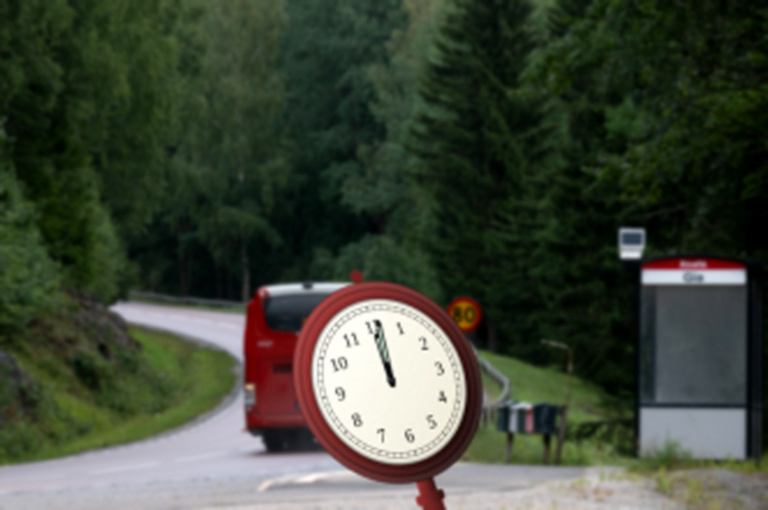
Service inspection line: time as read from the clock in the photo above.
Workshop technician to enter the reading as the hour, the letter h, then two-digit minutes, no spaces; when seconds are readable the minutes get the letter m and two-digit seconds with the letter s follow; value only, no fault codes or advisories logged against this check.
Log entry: 12h01
